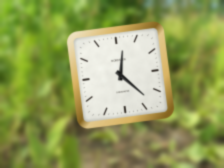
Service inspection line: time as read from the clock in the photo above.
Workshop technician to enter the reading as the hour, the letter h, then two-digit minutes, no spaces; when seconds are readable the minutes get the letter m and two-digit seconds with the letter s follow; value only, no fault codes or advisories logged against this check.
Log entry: 12h23
